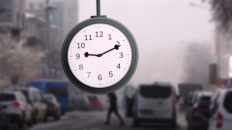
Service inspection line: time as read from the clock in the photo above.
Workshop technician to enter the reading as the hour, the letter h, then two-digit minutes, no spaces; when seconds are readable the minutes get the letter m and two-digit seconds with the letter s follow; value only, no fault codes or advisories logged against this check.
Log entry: 9h11
